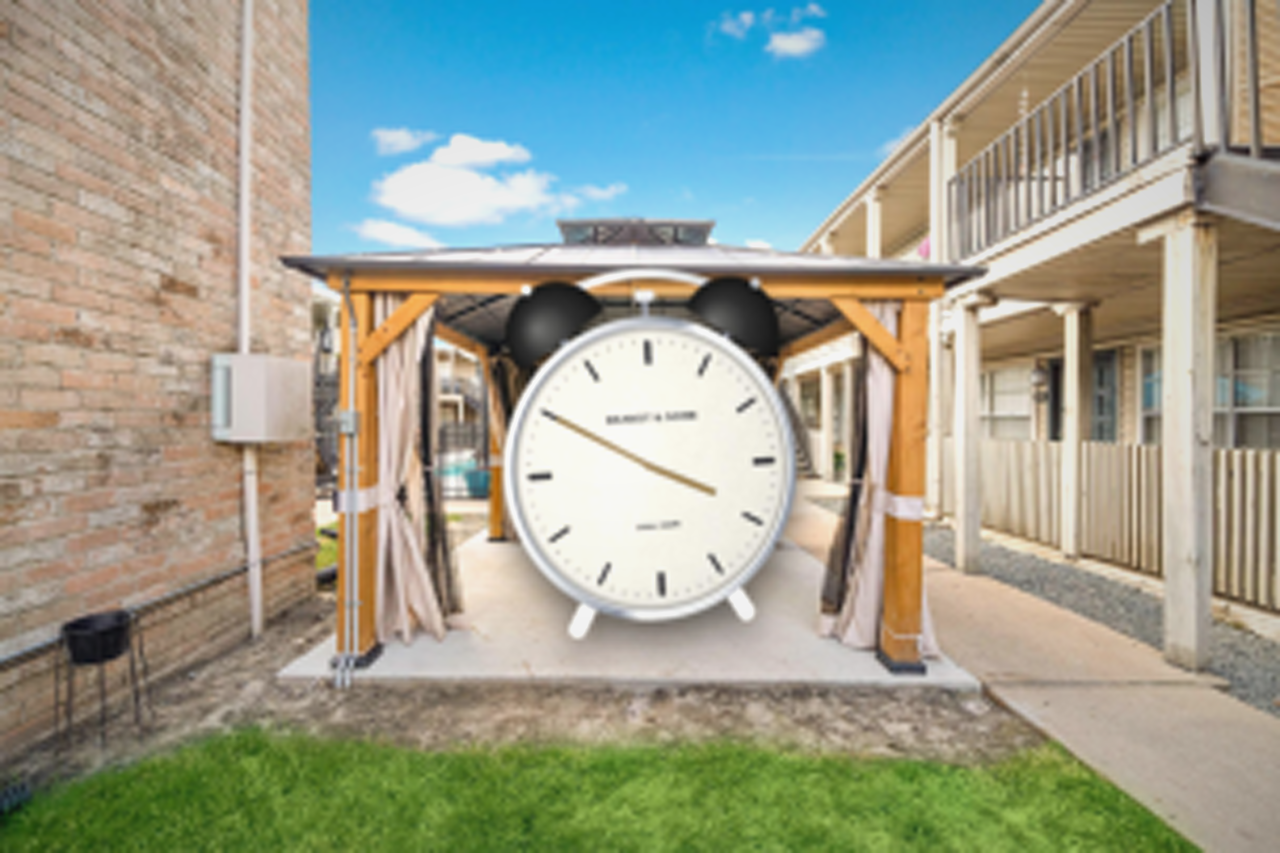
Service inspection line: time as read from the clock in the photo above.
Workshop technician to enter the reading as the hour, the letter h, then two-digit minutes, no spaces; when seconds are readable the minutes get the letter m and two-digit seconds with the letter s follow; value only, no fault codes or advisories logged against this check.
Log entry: 3h50
